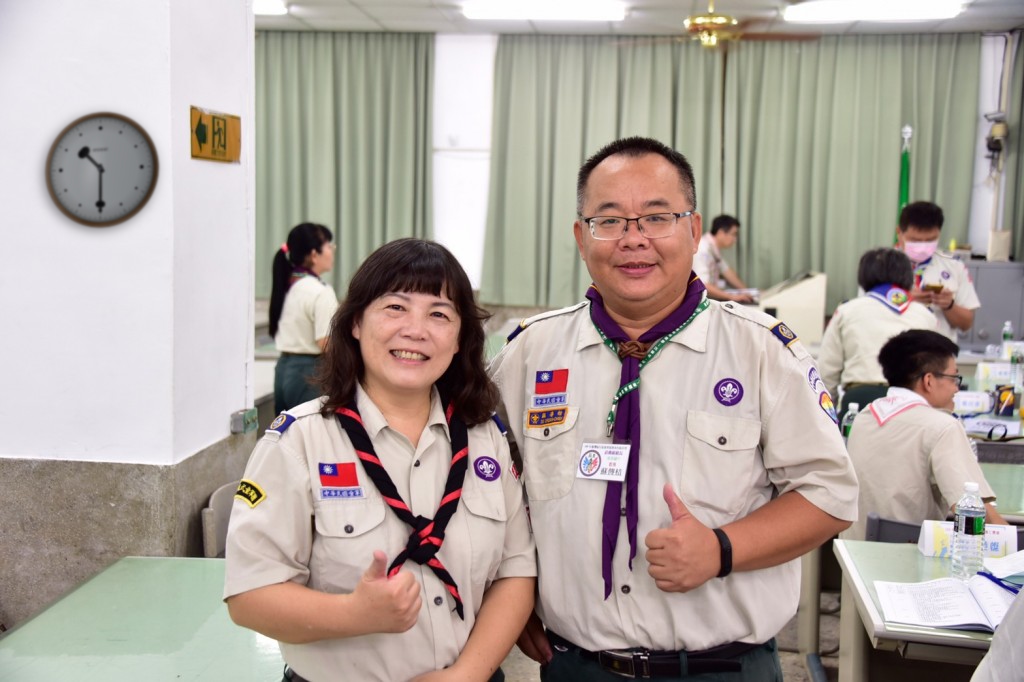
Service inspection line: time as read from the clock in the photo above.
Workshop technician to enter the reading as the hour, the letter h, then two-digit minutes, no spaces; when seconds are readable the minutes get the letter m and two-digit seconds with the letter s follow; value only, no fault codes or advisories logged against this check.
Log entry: 10h30
